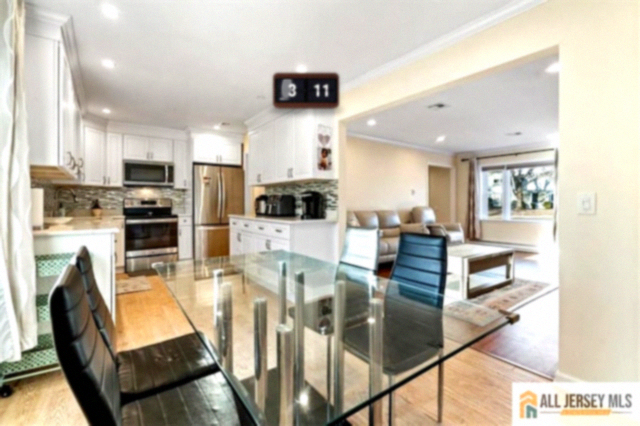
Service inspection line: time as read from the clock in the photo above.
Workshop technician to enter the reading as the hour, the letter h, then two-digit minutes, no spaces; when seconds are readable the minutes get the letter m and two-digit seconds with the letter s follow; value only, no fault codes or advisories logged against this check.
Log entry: 3h11
